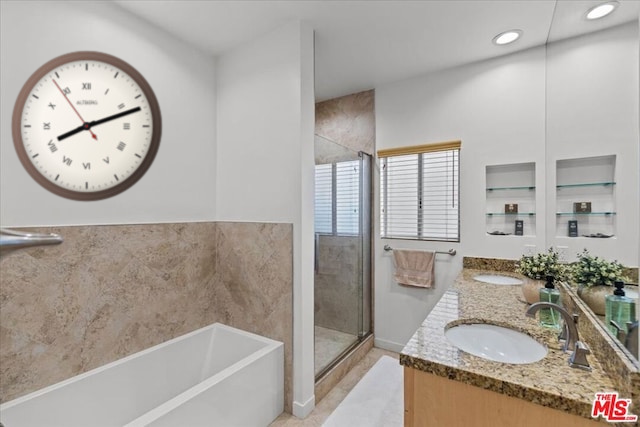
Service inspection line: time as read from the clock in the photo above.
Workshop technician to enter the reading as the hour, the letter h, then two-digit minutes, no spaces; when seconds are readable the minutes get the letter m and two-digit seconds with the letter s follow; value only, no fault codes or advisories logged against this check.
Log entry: 8h11m54s
